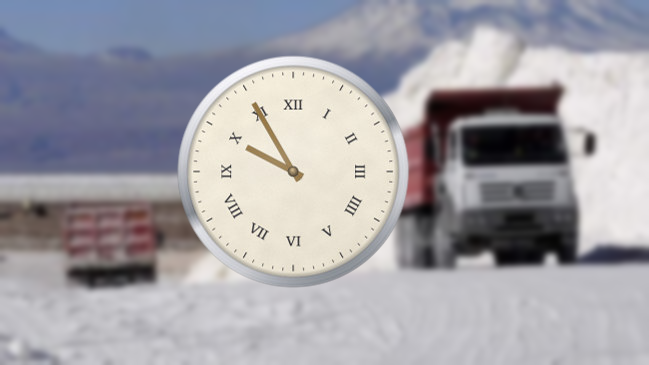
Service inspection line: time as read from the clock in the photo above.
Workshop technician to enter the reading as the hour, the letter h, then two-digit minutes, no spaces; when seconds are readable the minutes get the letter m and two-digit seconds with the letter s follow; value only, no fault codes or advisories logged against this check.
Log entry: 9h55
